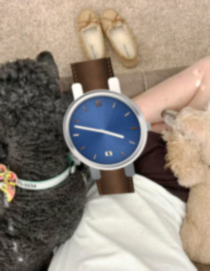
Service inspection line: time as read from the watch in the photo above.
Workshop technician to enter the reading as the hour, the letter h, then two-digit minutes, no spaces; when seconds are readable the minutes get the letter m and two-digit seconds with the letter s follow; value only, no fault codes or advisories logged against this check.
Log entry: 3h48
